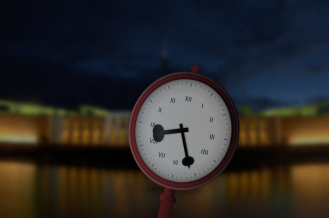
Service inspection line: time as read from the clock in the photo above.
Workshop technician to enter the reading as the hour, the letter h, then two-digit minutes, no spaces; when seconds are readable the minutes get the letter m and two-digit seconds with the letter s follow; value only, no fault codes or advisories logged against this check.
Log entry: 8h26
